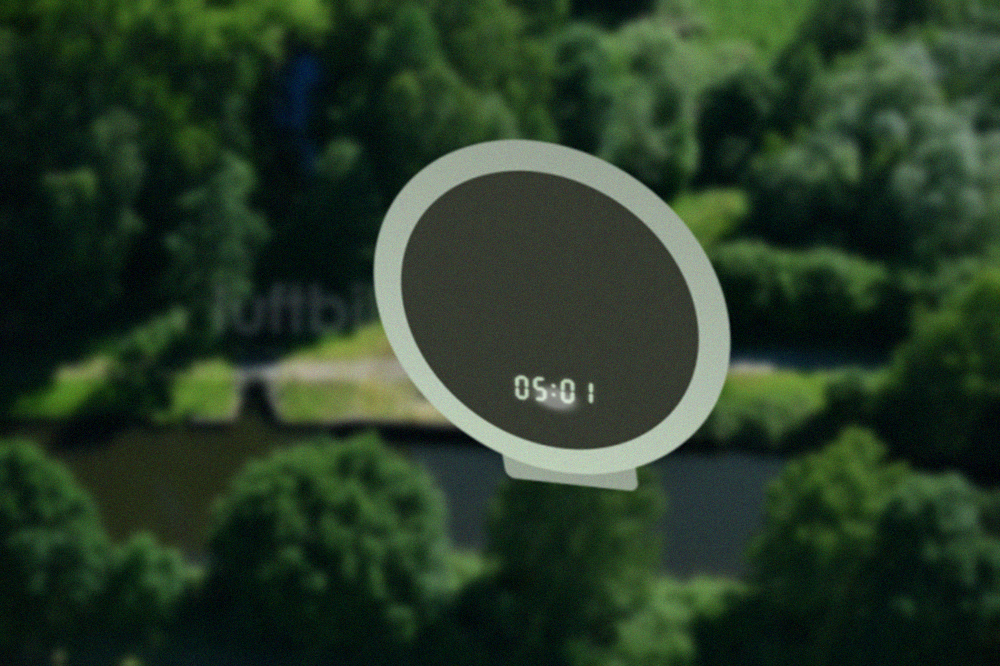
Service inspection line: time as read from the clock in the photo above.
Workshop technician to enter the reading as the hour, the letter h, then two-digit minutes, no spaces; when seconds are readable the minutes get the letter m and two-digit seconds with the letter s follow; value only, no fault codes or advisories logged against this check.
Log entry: 5h01
